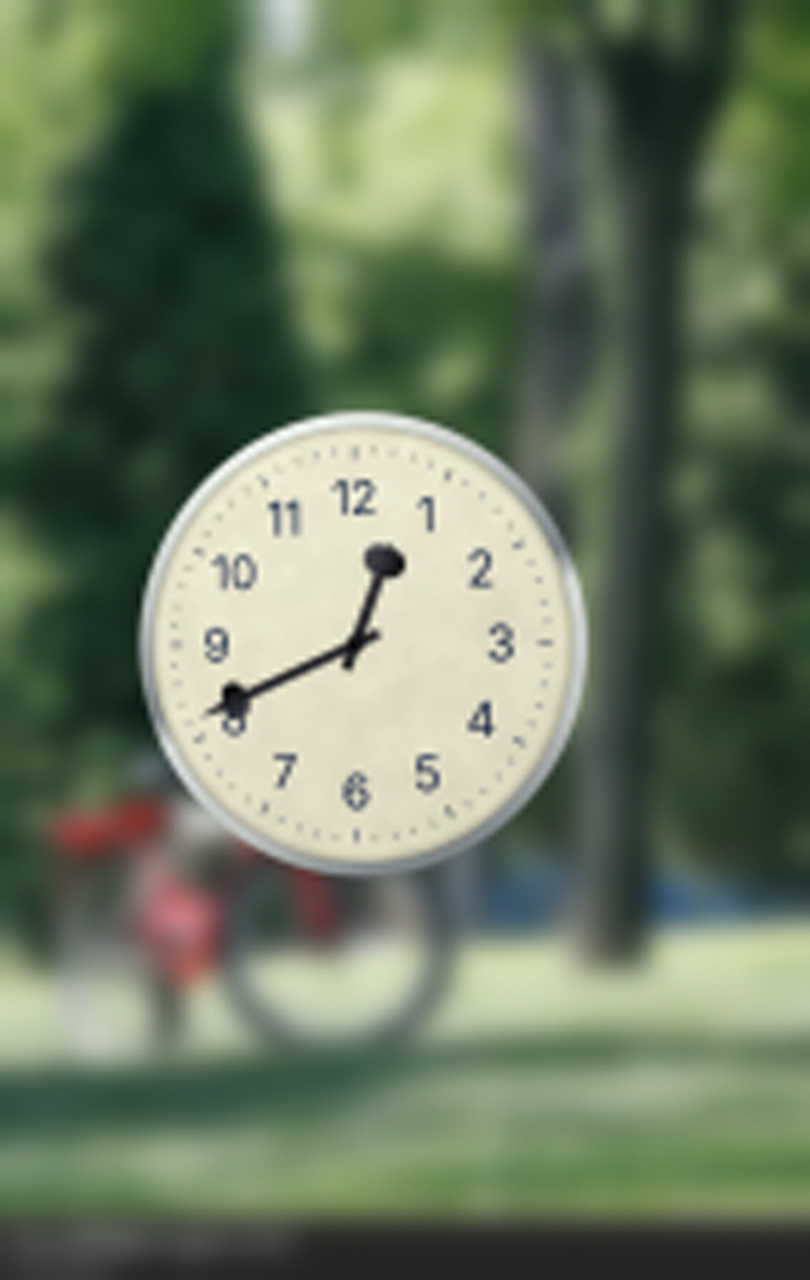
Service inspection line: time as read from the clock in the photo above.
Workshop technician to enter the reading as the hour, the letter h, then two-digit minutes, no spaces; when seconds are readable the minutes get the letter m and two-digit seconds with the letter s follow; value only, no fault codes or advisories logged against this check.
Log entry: 12h41
